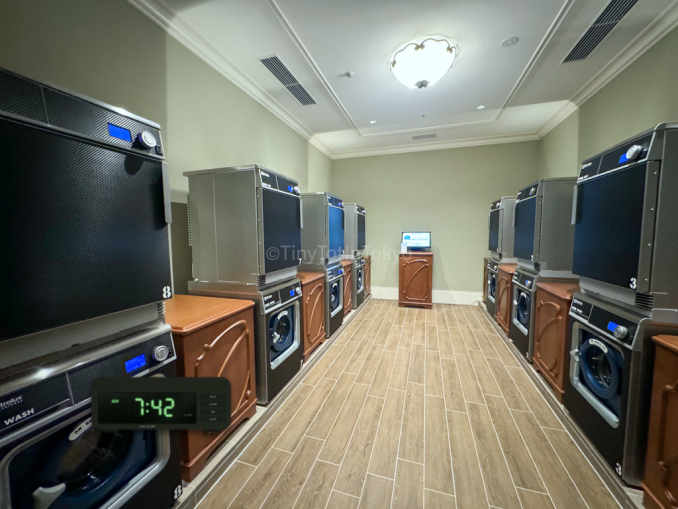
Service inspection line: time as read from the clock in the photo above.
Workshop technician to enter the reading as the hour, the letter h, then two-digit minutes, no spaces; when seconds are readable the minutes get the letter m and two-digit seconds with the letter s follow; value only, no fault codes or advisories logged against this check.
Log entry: 7h42
